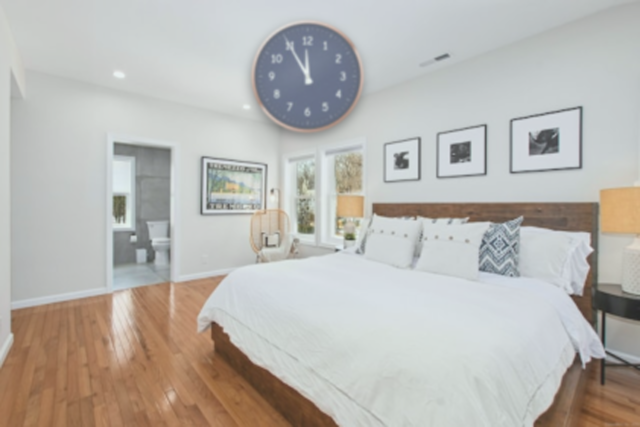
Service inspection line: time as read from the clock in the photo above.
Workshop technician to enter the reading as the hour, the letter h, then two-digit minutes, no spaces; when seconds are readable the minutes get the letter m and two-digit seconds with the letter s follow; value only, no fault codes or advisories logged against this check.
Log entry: 11h55
